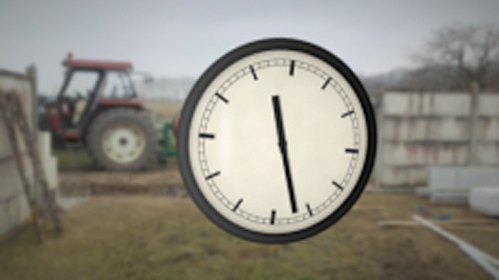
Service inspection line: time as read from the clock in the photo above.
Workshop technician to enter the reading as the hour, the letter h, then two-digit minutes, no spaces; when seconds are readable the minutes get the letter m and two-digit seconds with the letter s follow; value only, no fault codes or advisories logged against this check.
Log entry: 11h27
